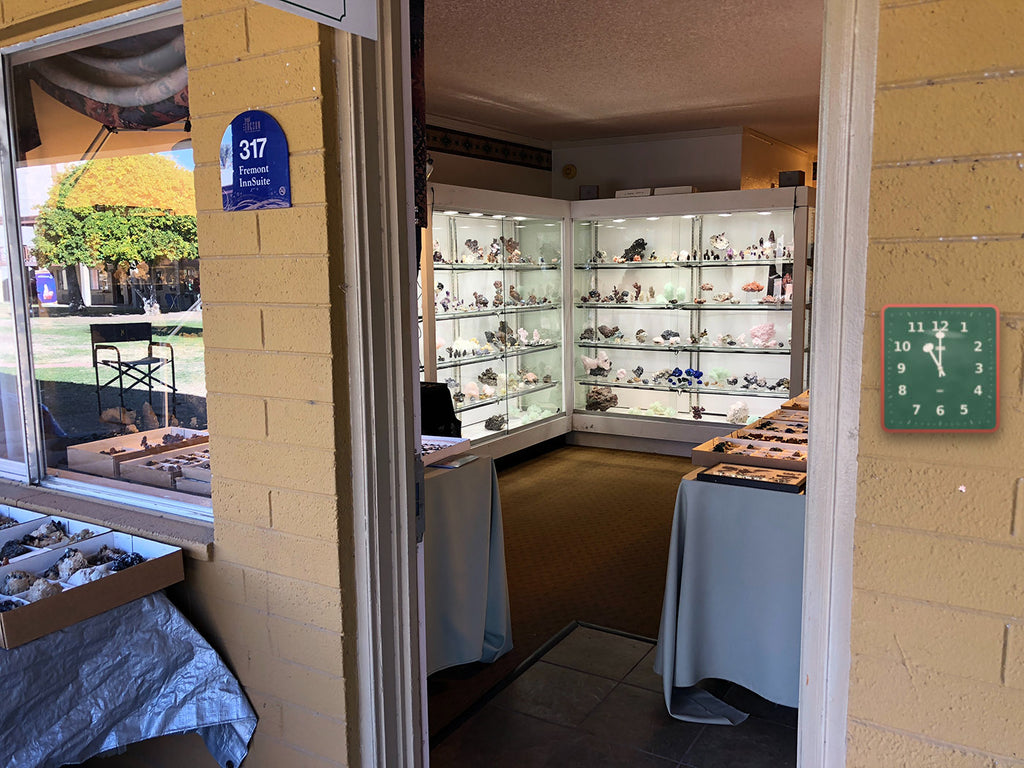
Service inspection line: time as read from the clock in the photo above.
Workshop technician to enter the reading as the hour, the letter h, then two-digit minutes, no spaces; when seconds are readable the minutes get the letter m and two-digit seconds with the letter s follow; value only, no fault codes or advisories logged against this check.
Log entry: 11h00
